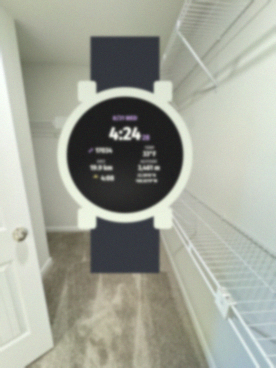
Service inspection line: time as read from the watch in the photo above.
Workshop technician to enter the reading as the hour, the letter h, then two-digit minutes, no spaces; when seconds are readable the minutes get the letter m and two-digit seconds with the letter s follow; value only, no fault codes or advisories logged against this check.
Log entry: 4h24
